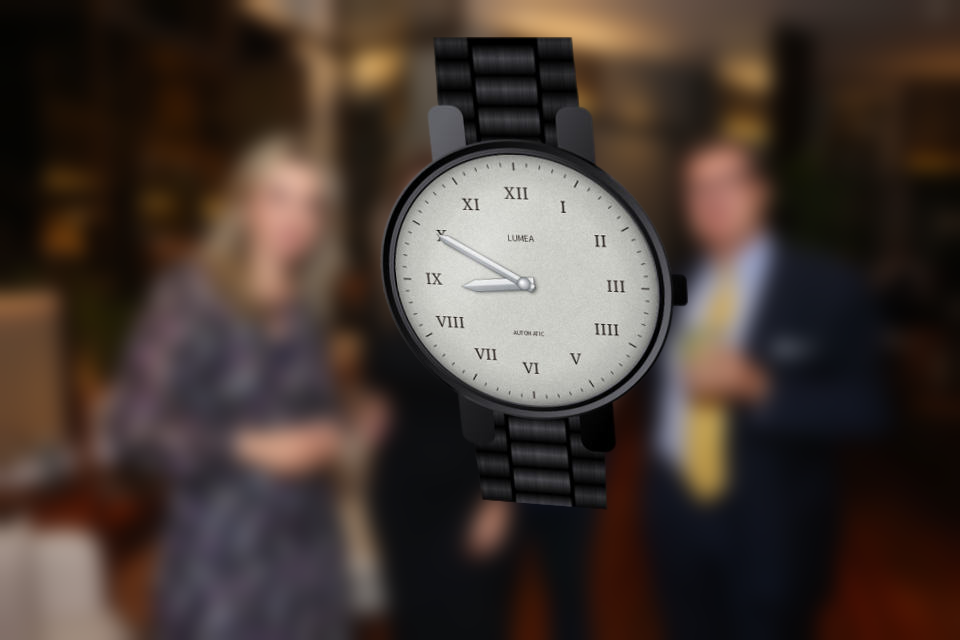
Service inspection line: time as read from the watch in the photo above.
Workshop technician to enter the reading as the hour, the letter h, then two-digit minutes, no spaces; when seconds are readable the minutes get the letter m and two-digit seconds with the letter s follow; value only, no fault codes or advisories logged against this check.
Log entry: 8h50
